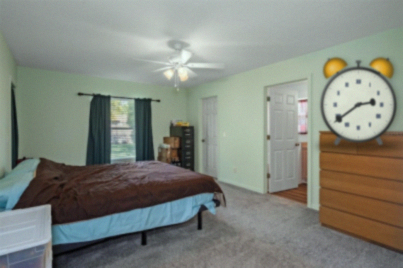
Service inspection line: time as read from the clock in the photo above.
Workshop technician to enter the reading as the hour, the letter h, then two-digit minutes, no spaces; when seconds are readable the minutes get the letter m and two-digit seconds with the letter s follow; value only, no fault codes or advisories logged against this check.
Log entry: 2h39
